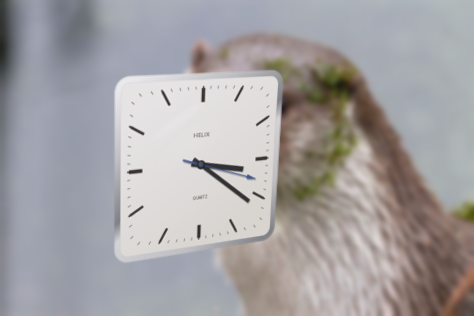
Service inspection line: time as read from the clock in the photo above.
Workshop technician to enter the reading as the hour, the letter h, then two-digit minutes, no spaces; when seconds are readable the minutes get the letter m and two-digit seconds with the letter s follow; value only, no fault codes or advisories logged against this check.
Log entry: 3h21m18s
